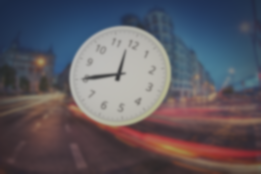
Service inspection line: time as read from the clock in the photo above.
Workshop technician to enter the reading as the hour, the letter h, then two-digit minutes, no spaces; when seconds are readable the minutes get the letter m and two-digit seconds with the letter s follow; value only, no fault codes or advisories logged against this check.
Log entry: 11h40
